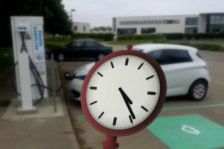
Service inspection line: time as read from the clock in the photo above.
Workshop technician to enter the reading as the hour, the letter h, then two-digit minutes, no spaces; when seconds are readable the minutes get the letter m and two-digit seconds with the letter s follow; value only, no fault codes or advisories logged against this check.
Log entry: 4h24
